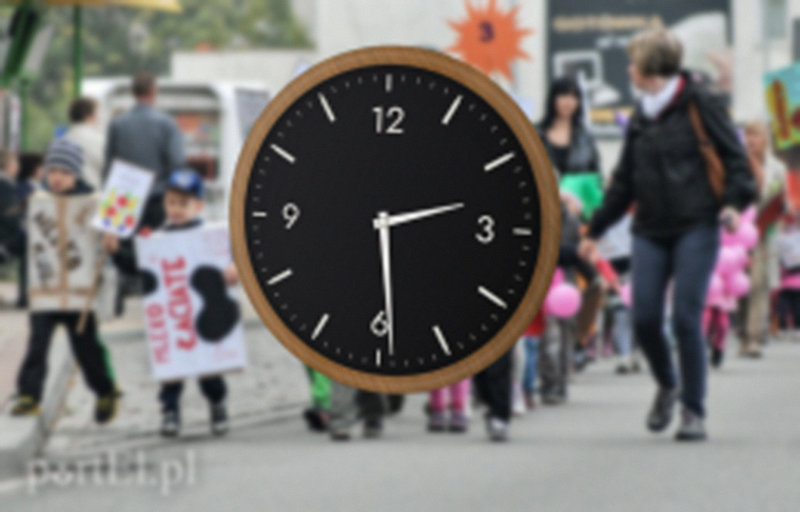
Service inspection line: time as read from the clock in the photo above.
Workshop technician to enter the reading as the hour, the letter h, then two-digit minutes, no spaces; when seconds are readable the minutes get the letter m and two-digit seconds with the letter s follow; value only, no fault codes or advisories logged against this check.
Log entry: 2h29
